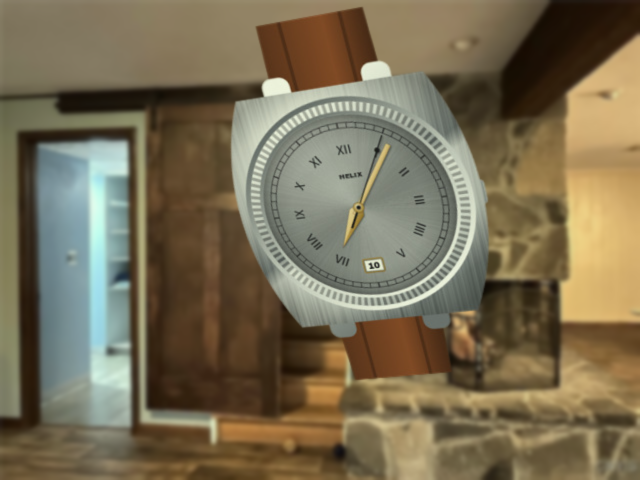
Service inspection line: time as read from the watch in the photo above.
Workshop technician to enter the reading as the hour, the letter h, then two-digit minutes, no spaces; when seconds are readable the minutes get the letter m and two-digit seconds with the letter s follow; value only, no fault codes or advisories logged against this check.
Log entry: 7h06m05s
